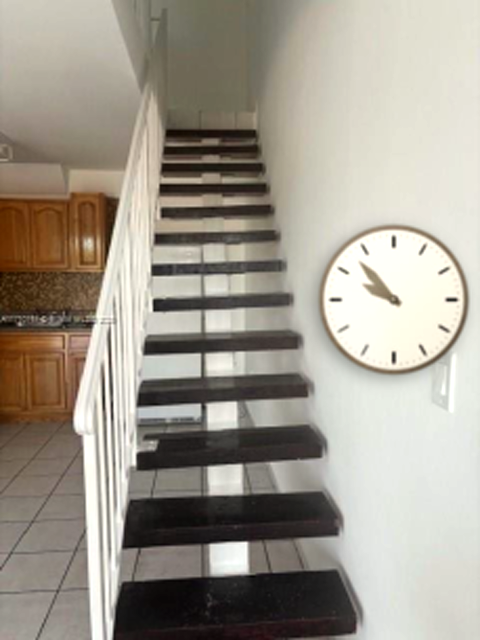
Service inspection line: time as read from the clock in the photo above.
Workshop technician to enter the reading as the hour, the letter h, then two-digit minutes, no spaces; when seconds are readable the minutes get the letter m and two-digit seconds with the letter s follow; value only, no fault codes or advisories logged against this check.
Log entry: 9h53
